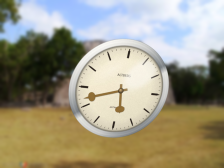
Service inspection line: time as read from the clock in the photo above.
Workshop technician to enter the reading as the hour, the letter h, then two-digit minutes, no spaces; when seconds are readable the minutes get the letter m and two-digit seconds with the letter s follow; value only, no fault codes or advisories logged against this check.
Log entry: 5h42
